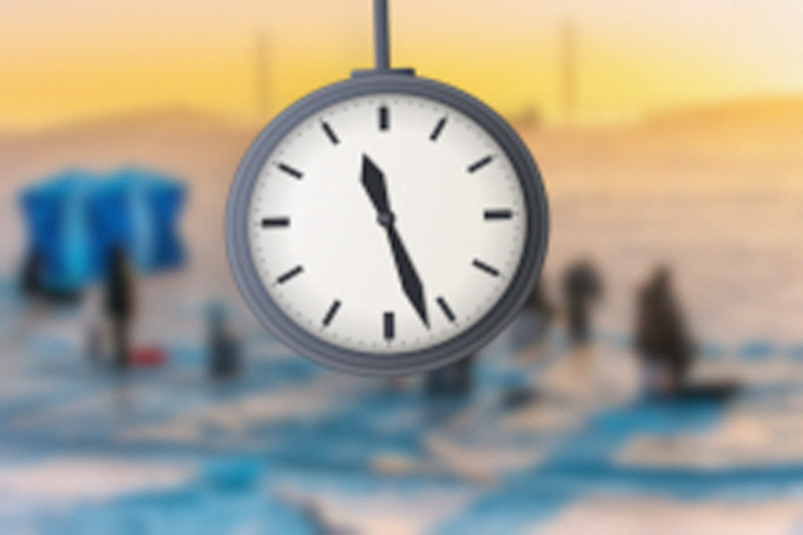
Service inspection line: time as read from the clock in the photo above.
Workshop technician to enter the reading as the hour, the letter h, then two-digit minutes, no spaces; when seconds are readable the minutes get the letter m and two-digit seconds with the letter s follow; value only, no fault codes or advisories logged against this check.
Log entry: 11h27
